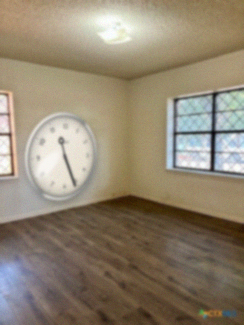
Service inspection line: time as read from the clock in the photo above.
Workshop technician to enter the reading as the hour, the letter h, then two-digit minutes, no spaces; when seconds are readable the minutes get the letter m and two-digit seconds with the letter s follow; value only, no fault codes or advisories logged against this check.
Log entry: 11h26
